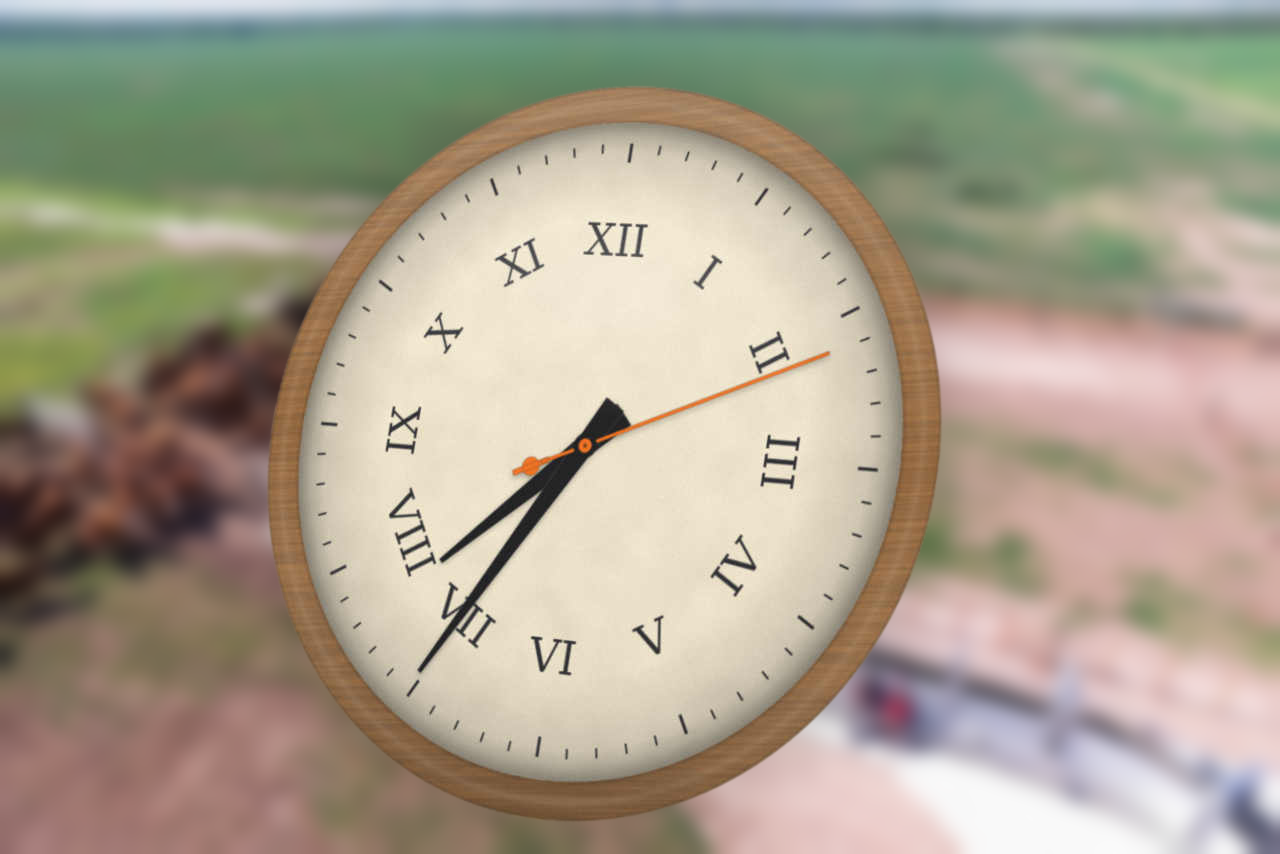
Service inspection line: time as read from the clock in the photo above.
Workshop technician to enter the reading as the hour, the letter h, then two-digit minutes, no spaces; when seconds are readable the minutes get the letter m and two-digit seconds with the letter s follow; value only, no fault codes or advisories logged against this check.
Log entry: 7h35m11s
